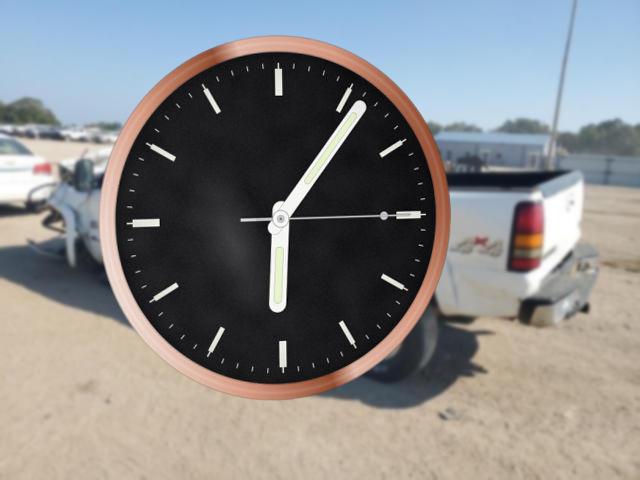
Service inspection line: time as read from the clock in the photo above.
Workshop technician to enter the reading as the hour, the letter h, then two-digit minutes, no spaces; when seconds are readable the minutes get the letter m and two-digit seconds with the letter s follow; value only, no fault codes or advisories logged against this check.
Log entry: 6h06m15s
